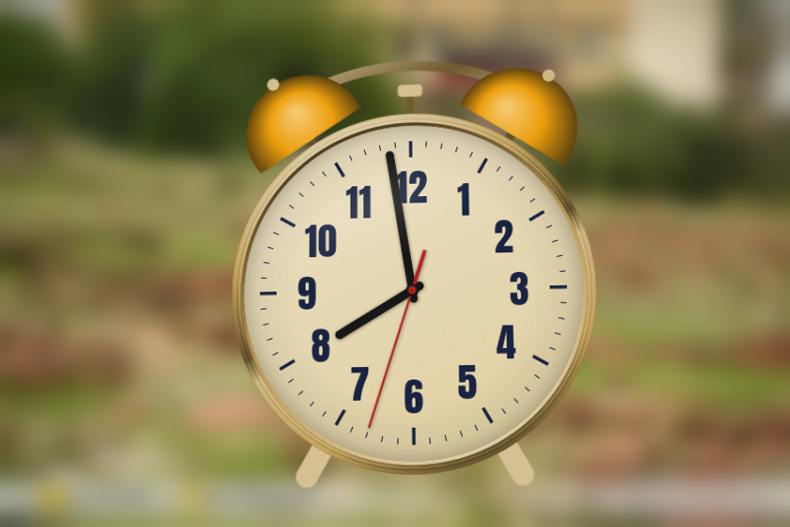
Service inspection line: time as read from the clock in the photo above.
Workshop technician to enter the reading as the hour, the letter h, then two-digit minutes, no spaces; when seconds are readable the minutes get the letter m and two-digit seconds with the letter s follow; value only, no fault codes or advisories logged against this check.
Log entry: 7h58m33s
